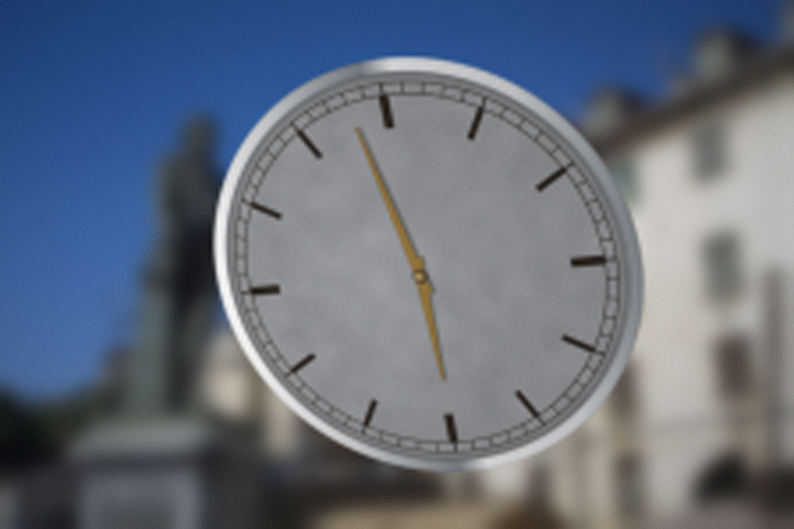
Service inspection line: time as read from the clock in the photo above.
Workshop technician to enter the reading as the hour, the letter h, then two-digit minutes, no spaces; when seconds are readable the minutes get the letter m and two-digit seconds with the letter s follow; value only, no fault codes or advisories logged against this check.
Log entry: 5h58
